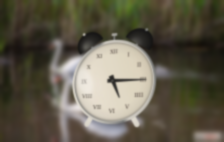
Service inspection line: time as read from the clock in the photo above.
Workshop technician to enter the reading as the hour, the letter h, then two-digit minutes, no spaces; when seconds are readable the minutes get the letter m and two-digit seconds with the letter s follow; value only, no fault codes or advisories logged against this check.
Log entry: 5h15
